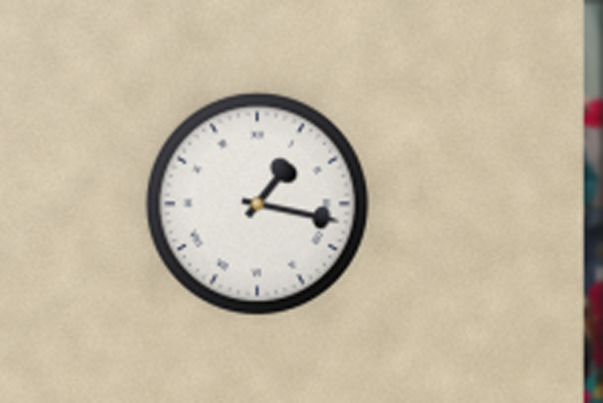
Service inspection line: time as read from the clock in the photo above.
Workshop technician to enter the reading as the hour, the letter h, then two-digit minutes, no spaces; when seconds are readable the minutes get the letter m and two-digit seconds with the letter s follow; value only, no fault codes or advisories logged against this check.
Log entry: 1h17
